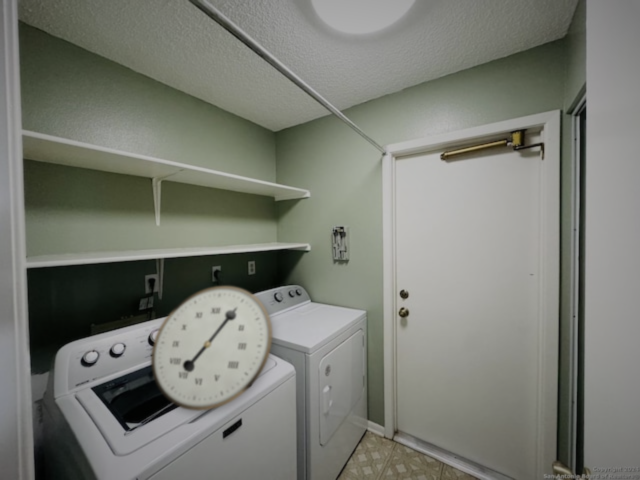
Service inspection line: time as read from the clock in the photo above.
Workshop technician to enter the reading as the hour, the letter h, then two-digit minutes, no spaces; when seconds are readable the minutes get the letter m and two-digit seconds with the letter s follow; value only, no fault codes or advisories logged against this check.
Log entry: 7h05
